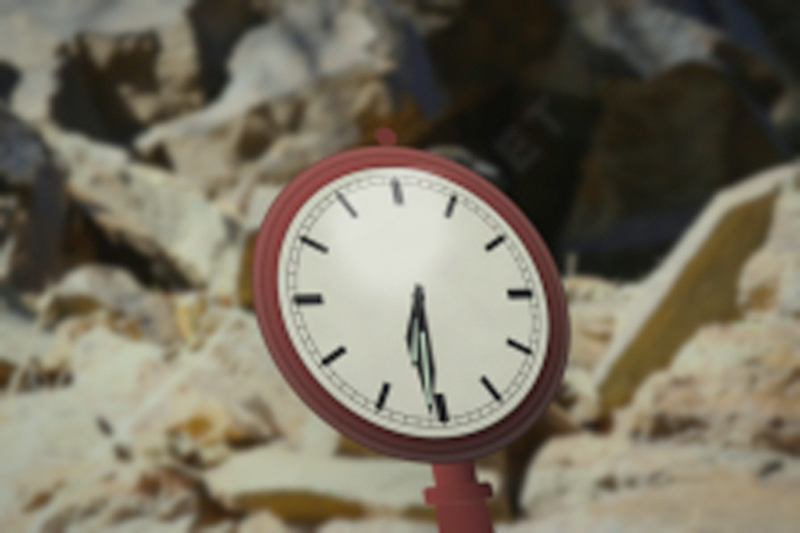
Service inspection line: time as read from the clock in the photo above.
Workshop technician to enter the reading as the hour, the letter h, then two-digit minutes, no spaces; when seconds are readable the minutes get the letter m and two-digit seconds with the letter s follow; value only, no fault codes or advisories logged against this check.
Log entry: 6h31
